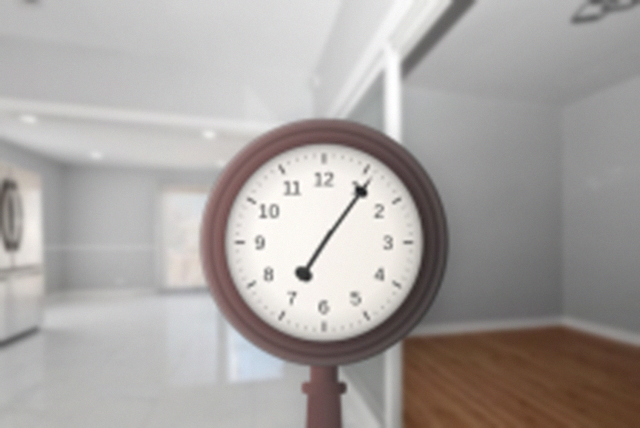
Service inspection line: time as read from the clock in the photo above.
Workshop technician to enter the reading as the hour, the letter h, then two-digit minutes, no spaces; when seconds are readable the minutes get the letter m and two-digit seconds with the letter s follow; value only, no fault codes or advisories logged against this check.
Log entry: 7h06
